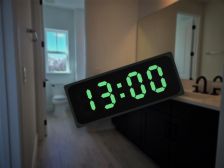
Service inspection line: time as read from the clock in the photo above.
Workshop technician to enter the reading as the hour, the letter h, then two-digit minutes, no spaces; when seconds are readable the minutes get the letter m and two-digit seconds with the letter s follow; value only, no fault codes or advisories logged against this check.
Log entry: 13h00
